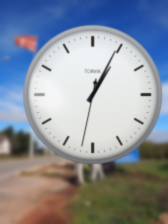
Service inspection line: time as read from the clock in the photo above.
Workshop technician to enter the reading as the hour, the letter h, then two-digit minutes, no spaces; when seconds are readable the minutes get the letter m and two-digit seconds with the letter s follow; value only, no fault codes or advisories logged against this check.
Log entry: 1h04m32s
